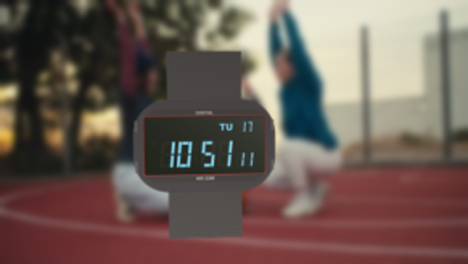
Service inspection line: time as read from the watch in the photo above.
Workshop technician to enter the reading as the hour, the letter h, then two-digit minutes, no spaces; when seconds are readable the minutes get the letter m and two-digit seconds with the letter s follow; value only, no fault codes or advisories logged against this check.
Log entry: 10h51m11s
